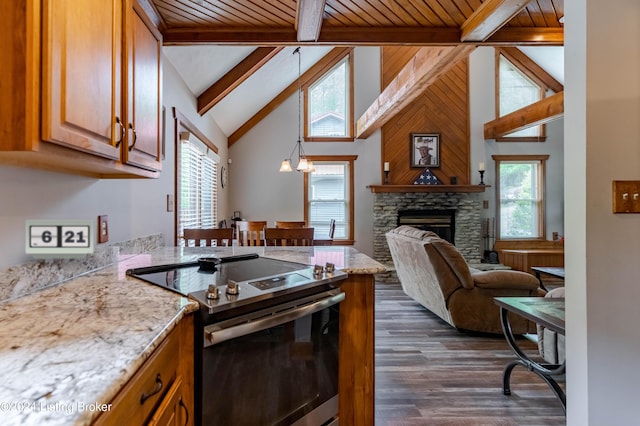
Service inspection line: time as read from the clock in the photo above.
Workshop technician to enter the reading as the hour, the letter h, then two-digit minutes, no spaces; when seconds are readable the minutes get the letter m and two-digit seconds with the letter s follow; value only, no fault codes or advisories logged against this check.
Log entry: 6h21
